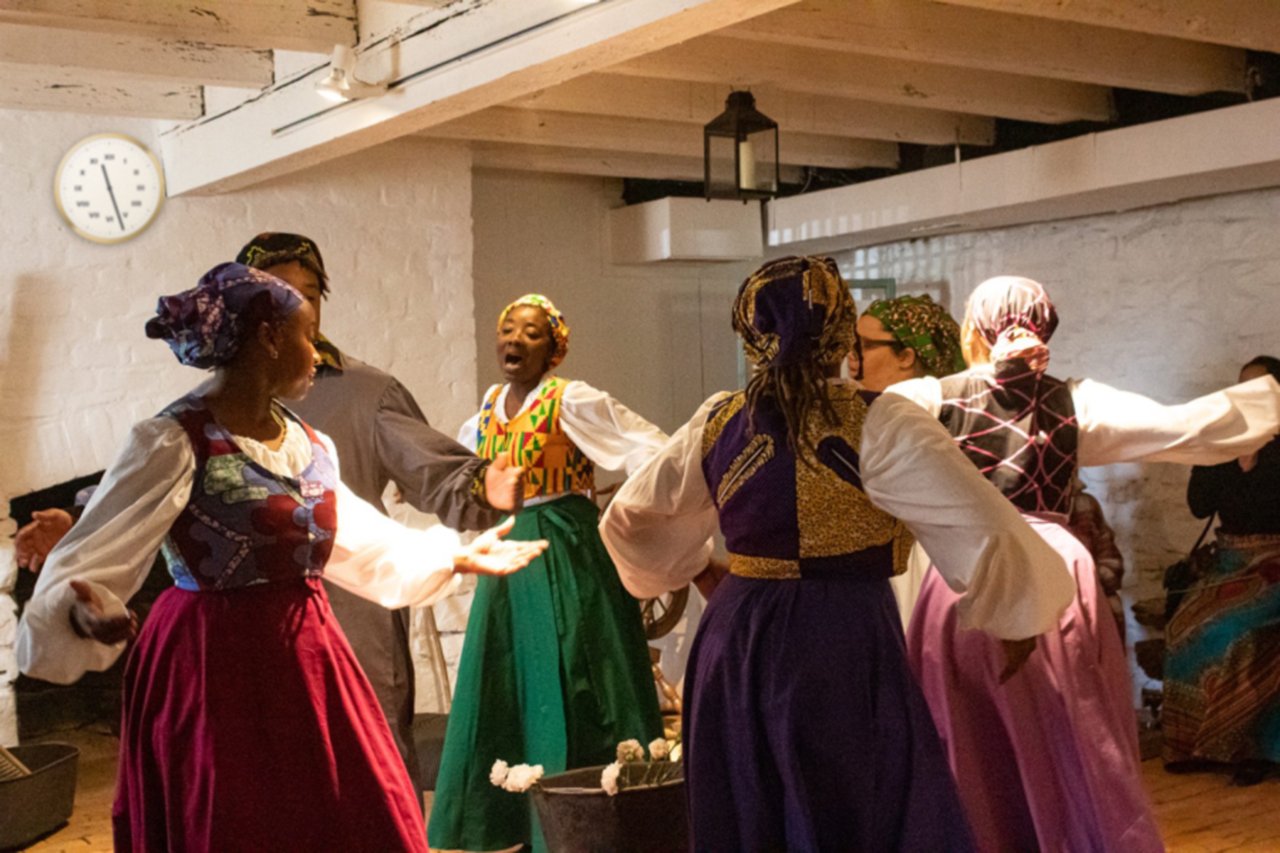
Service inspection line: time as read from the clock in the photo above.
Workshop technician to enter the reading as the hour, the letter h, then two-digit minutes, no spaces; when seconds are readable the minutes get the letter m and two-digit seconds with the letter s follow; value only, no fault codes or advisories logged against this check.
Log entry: 11h27
